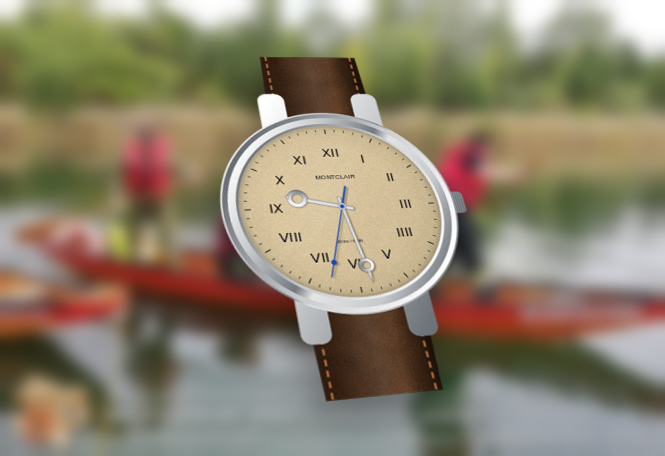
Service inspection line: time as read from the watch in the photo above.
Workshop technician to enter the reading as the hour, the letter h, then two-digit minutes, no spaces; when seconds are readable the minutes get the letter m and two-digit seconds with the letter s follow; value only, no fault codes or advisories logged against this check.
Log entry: 9h28m33s
